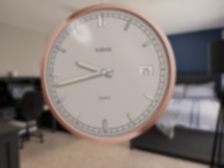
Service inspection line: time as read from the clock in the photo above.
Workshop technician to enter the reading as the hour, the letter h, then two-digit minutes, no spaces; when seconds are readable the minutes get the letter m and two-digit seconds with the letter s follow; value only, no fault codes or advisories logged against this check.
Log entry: 9h43
